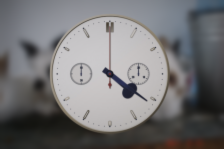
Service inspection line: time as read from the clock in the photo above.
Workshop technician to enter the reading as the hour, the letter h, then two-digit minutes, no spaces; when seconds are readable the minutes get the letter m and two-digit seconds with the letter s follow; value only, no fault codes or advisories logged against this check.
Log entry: 4h21
